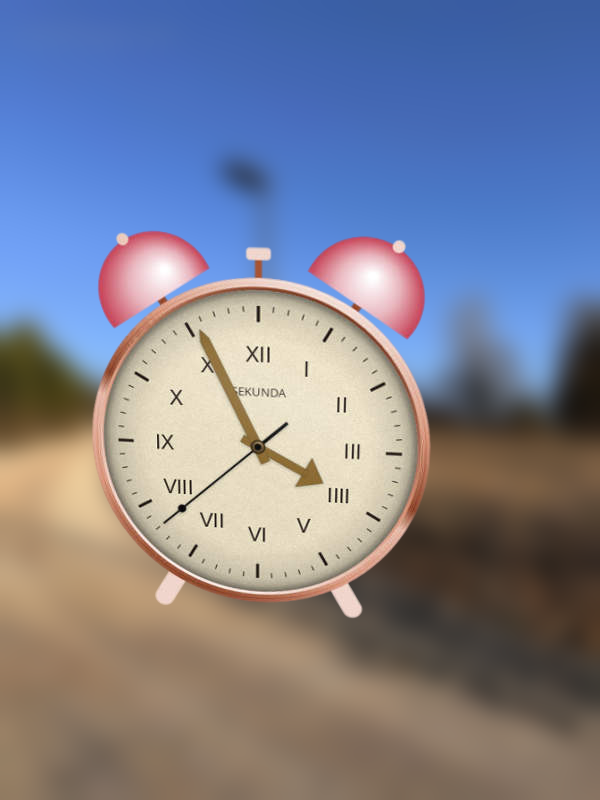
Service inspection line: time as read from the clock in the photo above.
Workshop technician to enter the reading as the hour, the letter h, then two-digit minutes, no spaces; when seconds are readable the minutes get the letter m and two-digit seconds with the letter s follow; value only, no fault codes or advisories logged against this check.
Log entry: 3h55m38s
